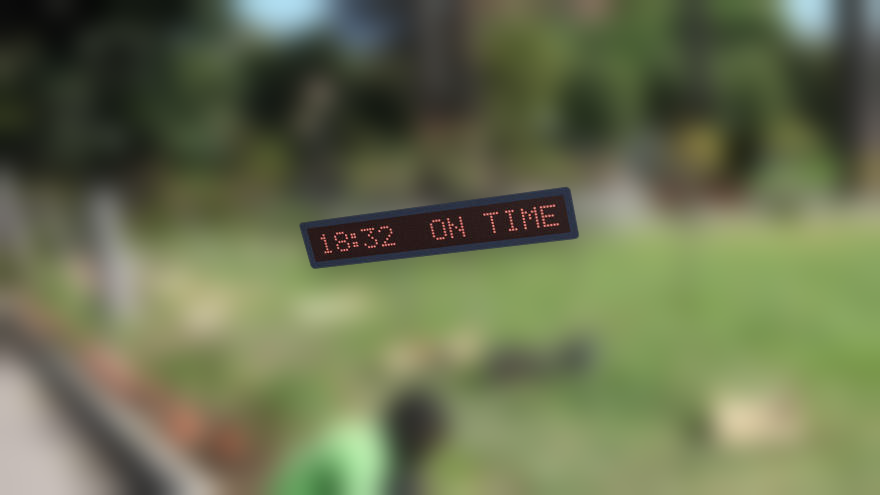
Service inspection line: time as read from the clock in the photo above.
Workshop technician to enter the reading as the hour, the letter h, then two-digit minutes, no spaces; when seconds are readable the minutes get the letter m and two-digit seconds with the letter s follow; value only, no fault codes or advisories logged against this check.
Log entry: 18h32
